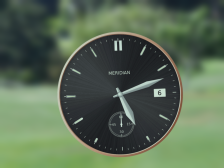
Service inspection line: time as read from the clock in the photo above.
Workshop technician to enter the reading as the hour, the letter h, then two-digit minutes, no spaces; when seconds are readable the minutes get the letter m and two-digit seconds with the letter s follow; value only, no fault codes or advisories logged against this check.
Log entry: 5h12
